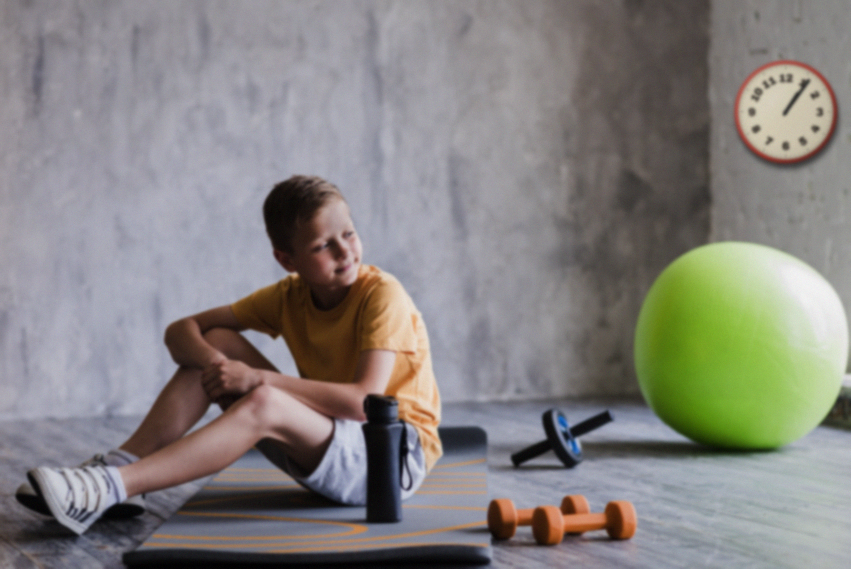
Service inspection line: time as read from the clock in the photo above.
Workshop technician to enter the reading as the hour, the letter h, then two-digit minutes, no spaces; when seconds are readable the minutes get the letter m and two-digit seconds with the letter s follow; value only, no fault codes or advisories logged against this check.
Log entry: 1h06
